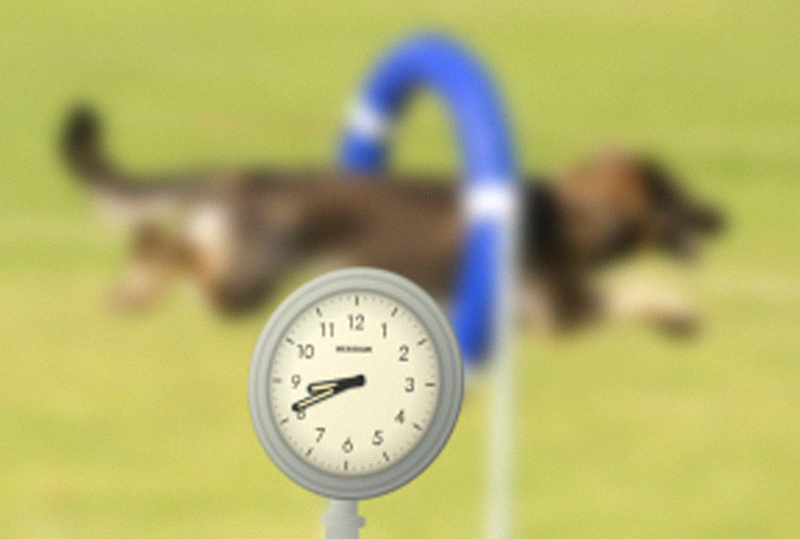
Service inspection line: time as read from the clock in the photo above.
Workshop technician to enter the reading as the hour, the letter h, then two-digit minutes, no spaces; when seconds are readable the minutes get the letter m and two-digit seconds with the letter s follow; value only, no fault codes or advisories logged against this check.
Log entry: 8h41
